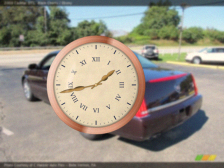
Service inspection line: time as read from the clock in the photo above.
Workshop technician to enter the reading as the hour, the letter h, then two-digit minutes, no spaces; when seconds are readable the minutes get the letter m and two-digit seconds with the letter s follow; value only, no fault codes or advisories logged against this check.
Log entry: 1h43
